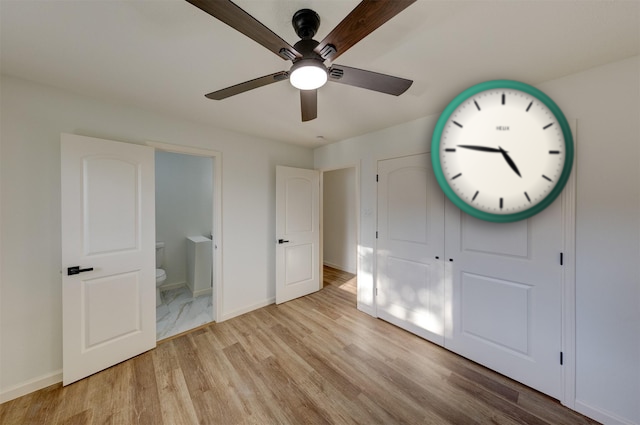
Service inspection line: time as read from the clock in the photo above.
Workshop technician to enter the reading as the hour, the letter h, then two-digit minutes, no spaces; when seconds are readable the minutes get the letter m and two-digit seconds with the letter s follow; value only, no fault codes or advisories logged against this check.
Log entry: 4h46
